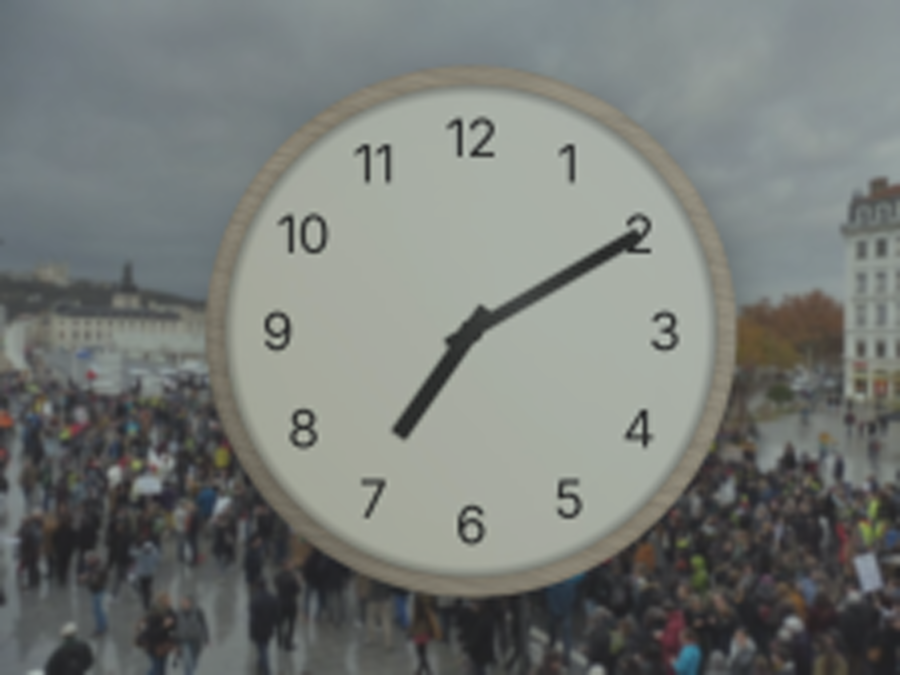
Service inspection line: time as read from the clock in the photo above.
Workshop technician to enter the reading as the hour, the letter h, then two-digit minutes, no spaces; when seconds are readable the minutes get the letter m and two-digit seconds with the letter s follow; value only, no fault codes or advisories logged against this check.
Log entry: 7h10
